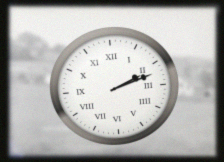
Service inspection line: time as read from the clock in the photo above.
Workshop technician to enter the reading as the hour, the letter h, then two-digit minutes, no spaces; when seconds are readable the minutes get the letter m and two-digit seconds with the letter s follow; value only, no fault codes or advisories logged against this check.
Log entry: 2h12
